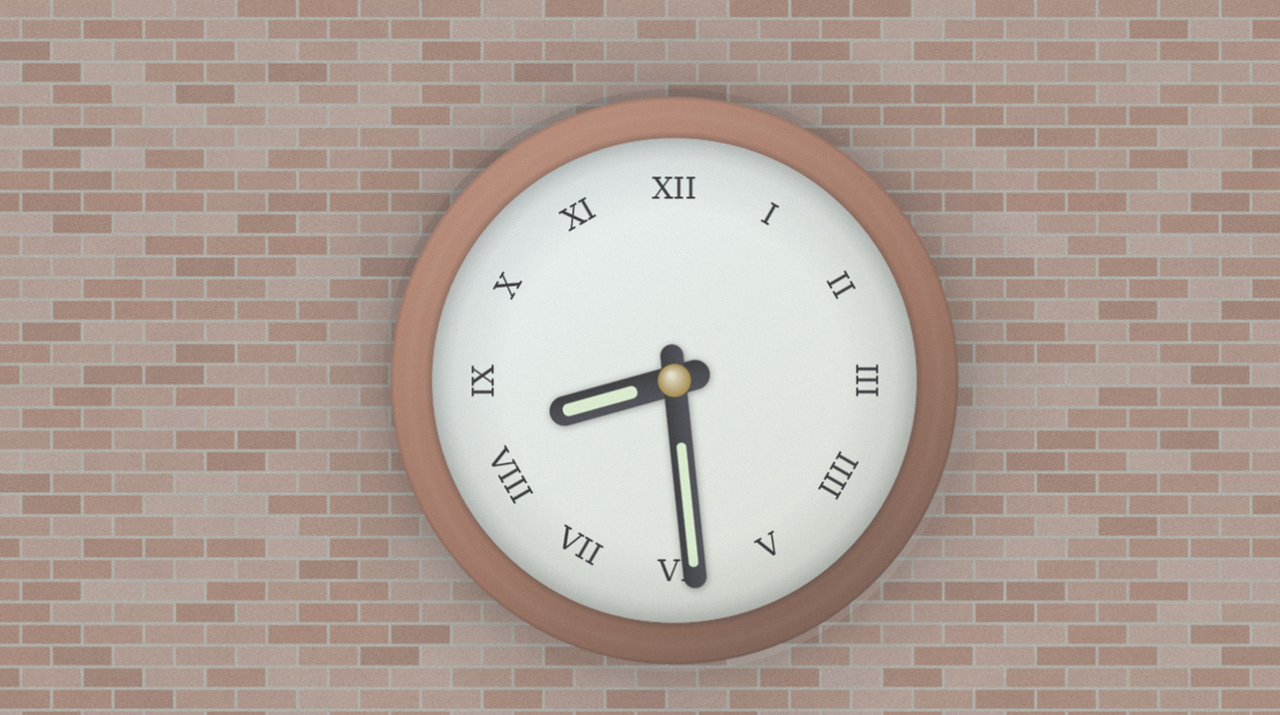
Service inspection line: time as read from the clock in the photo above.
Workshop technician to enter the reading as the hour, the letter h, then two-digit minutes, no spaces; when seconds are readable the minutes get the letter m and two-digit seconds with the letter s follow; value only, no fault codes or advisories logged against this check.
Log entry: 8h29
